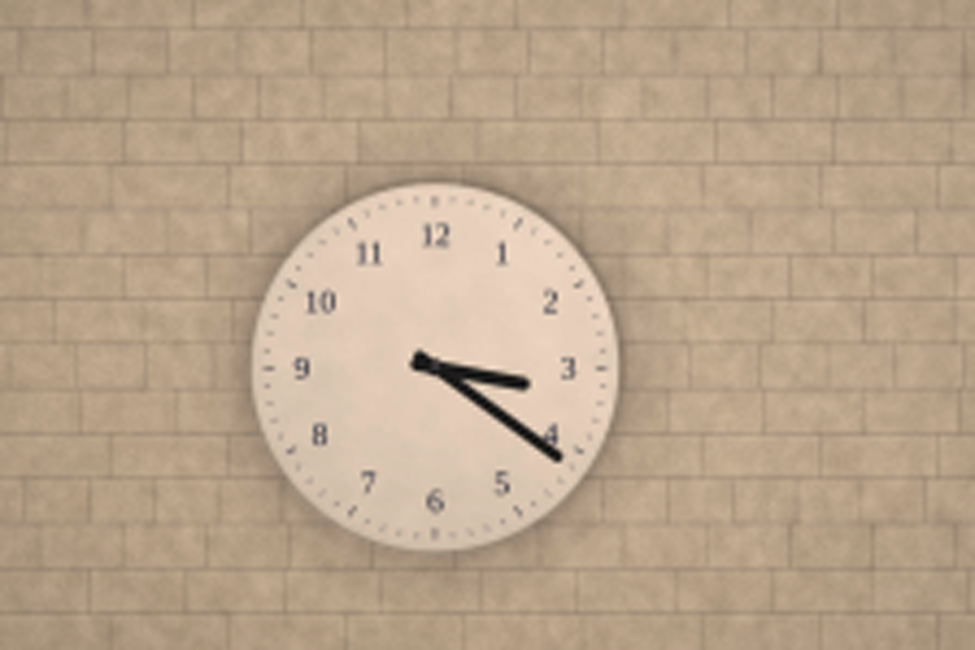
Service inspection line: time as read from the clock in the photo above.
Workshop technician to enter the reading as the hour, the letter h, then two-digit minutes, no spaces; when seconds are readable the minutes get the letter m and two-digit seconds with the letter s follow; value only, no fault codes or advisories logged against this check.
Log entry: 3h21
